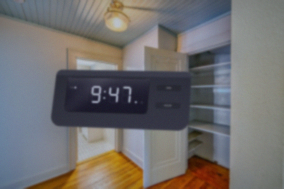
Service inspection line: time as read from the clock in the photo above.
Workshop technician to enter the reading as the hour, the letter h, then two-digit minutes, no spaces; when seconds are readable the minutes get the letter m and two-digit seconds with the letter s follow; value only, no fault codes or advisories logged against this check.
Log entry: 9h47
